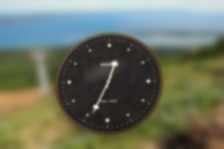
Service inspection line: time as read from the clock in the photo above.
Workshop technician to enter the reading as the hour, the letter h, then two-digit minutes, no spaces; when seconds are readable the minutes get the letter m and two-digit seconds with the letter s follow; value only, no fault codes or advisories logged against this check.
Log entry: 12h34
